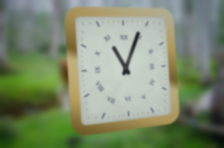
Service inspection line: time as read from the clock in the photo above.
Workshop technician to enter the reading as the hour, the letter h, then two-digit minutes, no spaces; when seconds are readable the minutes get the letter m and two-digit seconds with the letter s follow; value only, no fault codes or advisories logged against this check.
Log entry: 11h04
